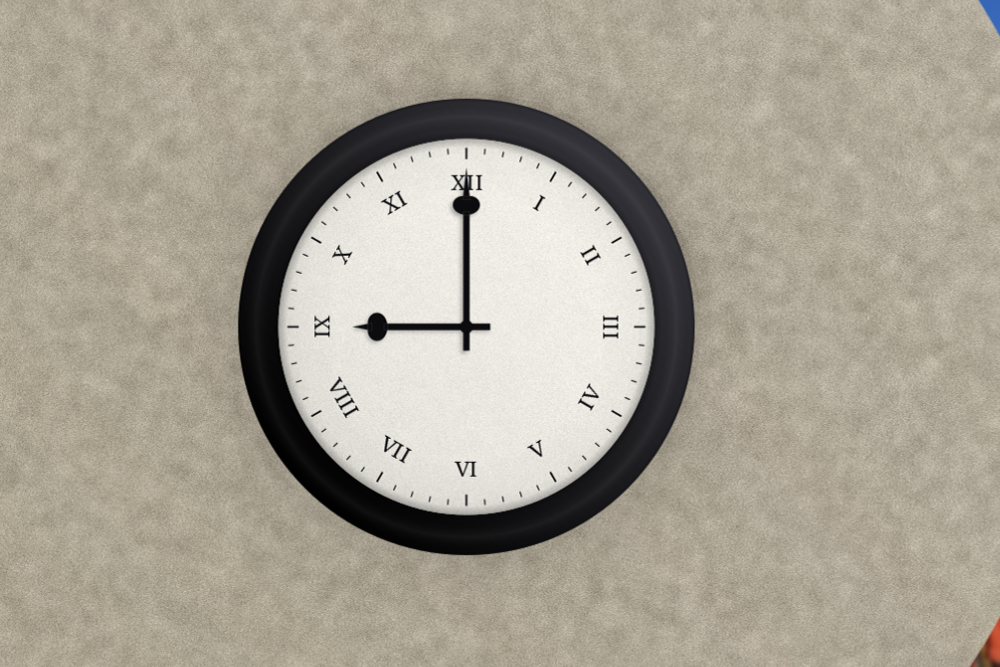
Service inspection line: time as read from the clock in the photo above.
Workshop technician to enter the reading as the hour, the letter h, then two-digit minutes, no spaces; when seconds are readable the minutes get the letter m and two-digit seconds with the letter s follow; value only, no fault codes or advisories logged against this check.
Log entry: 9h00
